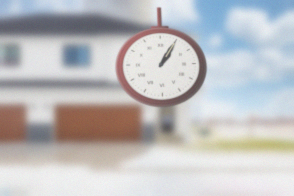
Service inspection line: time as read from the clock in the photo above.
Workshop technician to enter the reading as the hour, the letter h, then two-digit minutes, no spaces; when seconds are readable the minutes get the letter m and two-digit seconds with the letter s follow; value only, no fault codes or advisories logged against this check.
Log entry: 1h05
